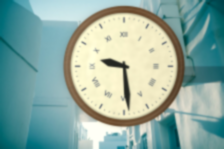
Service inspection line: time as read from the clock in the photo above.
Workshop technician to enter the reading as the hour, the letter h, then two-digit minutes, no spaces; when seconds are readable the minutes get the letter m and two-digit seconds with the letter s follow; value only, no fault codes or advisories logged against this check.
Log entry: 9h29
